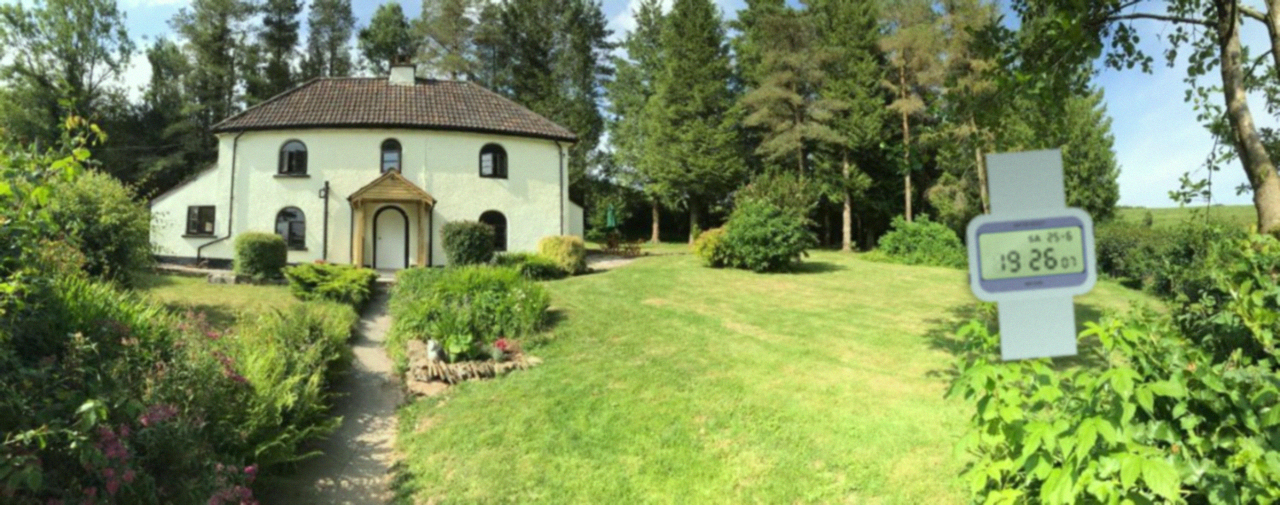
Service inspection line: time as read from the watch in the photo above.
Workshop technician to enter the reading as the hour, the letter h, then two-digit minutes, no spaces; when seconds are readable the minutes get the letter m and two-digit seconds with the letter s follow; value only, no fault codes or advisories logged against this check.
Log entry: 19h26
